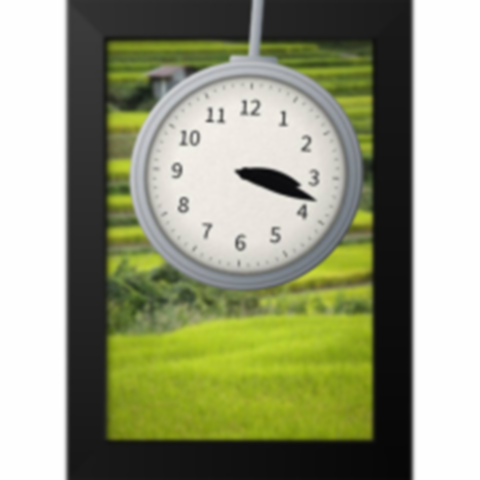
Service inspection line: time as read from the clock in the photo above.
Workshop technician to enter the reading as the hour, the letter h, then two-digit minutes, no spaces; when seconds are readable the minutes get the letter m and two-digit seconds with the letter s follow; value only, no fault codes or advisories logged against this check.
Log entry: 3h18
